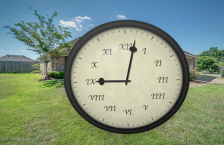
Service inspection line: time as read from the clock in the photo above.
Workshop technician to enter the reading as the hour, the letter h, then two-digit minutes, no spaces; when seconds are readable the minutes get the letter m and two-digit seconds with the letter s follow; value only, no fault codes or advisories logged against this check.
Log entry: 9h02
